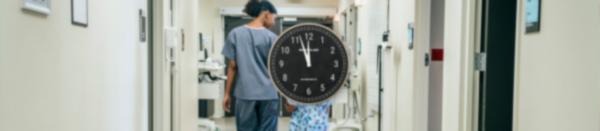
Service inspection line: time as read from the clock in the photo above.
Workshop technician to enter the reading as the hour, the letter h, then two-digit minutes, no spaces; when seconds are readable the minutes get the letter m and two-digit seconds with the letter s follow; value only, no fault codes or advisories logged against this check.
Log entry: 11h57
